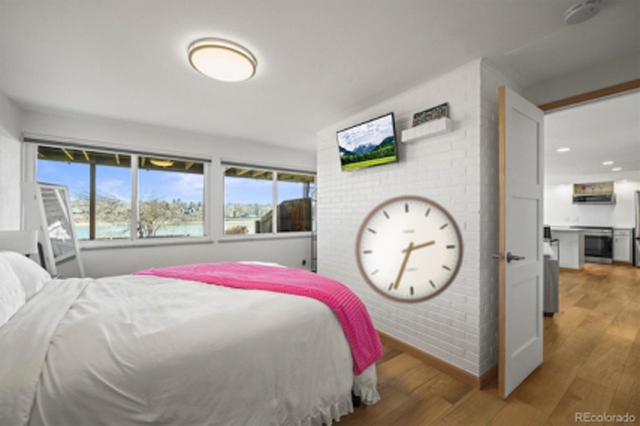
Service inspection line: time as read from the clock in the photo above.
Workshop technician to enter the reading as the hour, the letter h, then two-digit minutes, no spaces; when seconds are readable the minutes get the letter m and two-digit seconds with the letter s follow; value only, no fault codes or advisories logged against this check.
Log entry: 2h34
